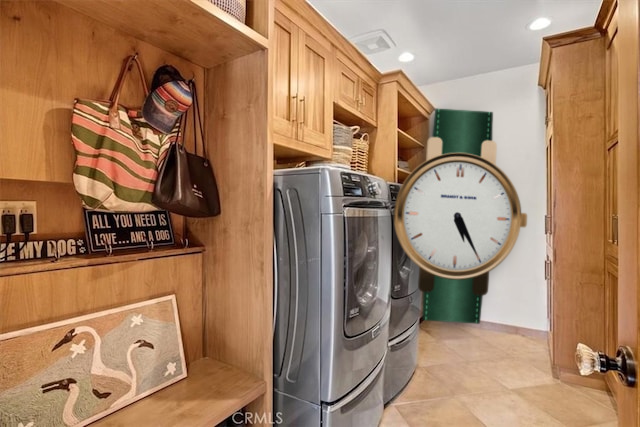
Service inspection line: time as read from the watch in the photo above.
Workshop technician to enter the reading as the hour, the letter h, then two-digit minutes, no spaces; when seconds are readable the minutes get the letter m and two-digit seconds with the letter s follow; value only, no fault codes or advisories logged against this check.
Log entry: 5h25
